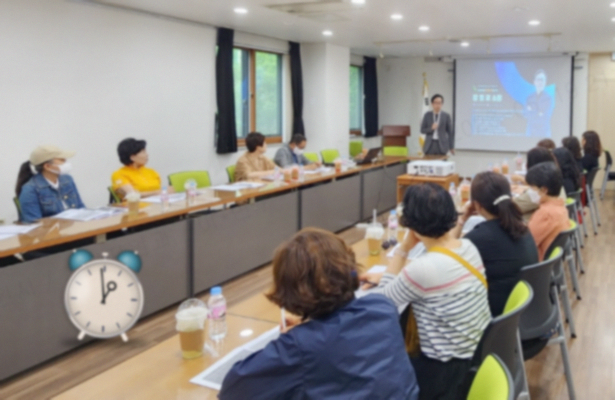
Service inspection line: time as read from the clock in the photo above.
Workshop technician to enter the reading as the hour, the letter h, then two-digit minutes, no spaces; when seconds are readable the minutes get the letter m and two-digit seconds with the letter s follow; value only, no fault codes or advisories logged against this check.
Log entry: 12h59
